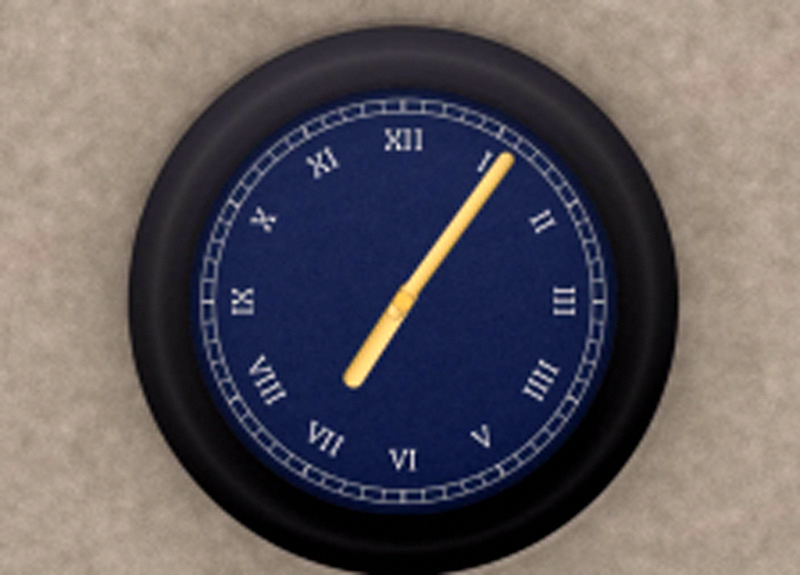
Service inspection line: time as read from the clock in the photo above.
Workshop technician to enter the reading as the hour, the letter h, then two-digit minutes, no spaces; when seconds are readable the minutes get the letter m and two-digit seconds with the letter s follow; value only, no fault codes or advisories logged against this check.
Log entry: 7h06
